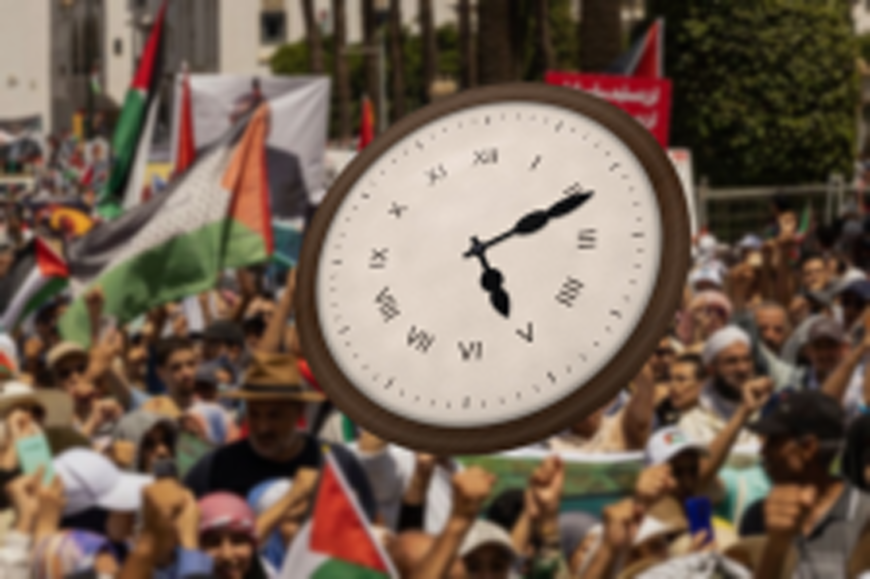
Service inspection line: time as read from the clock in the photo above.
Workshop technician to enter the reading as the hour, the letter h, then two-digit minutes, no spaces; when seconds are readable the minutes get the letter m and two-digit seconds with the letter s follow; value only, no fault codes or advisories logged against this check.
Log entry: 5h11
